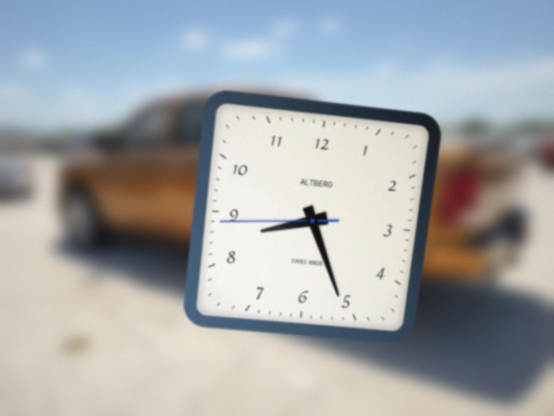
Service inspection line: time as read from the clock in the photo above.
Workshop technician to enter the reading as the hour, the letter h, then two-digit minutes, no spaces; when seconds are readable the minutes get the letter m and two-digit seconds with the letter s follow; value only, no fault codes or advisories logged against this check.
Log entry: 8h25m44s
